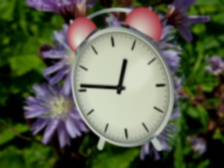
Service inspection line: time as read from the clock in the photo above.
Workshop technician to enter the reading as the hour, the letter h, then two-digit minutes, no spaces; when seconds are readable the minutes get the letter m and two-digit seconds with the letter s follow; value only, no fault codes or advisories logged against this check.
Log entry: 12h46
